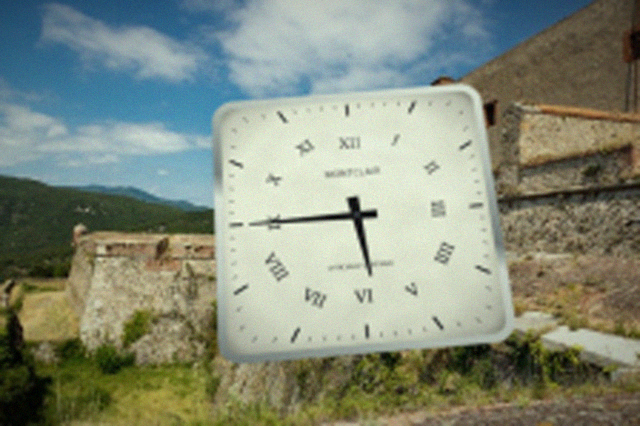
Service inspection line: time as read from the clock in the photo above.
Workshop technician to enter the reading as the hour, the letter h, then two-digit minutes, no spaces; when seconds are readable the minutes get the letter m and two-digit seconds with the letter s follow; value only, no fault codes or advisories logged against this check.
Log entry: 5h45
